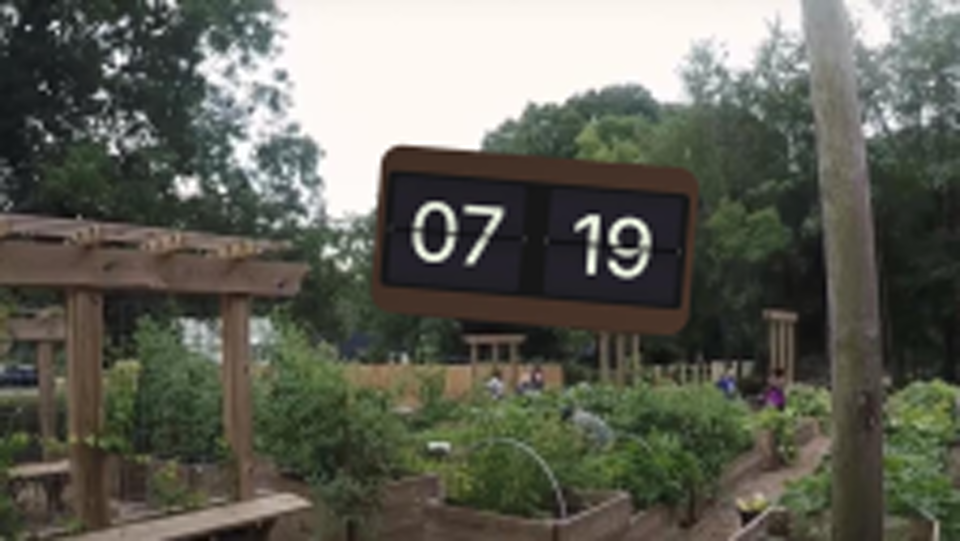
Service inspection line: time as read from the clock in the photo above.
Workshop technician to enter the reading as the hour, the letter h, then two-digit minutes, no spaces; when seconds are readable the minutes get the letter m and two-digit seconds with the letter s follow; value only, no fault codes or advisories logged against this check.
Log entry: 7h19
